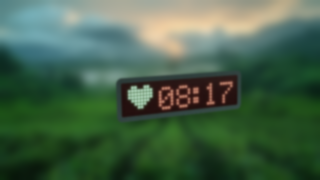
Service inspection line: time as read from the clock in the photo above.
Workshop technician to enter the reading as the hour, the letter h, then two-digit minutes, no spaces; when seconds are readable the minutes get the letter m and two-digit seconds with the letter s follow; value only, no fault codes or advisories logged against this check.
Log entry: 8h17
